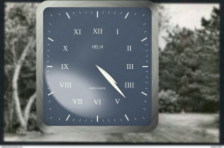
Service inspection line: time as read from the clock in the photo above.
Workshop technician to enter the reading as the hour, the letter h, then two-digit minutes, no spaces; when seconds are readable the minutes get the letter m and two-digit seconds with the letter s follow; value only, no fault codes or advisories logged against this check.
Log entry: 4h23
